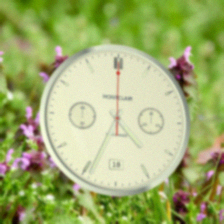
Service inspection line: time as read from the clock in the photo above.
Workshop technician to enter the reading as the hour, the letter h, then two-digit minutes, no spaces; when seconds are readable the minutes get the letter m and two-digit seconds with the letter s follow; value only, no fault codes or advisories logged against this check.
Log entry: 4h34
